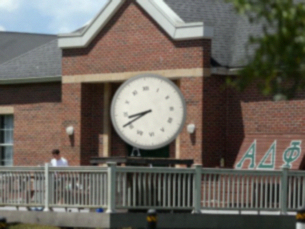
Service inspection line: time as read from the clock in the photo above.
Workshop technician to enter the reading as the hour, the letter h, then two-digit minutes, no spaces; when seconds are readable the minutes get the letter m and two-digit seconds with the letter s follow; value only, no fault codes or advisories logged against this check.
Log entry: 8h41
